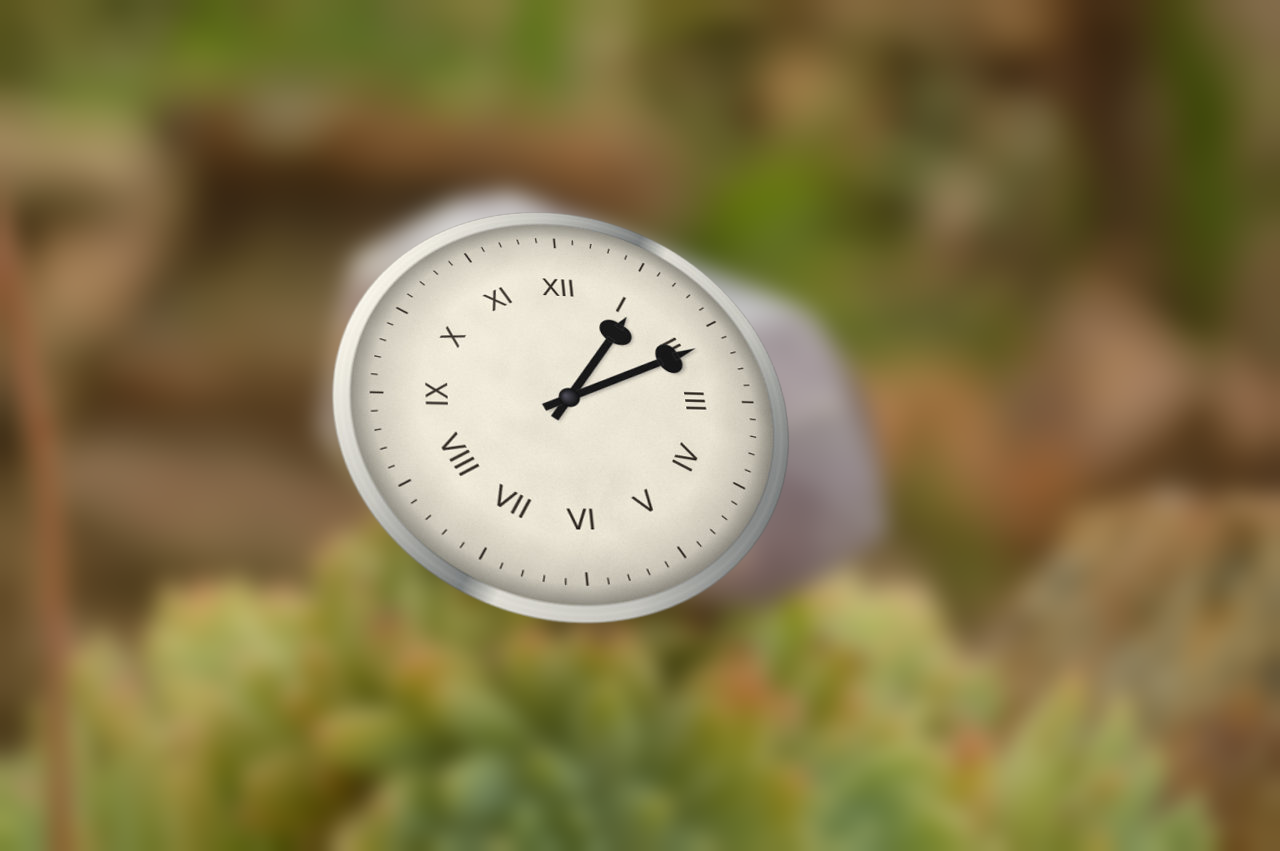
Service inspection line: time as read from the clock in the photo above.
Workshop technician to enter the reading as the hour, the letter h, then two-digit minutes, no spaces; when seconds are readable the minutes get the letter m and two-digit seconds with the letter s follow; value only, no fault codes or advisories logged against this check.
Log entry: 1h11
